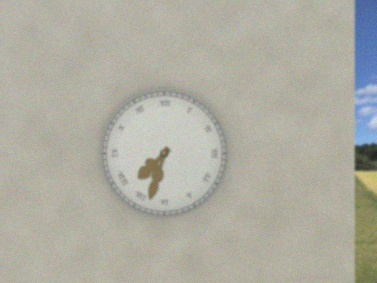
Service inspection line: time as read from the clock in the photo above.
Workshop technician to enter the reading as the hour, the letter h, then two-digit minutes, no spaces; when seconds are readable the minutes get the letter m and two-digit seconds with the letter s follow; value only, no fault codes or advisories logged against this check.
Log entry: 7h33
